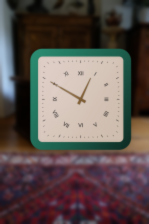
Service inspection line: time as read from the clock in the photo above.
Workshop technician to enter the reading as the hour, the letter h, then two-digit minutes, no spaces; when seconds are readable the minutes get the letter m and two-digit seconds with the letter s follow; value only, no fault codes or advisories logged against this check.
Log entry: 12h50
